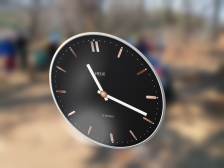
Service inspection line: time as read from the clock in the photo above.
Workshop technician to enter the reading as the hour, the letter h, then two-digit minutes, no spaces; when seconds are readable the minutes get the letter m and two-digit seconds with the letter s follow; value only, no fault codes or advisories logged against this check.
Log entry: 11h19
